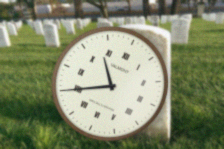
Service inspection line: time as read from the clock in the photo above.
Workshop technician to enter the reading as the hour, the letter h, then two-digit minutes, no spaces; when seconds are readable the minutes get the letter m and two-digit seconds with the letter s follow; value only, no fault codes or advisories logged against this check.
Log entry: 10h40
